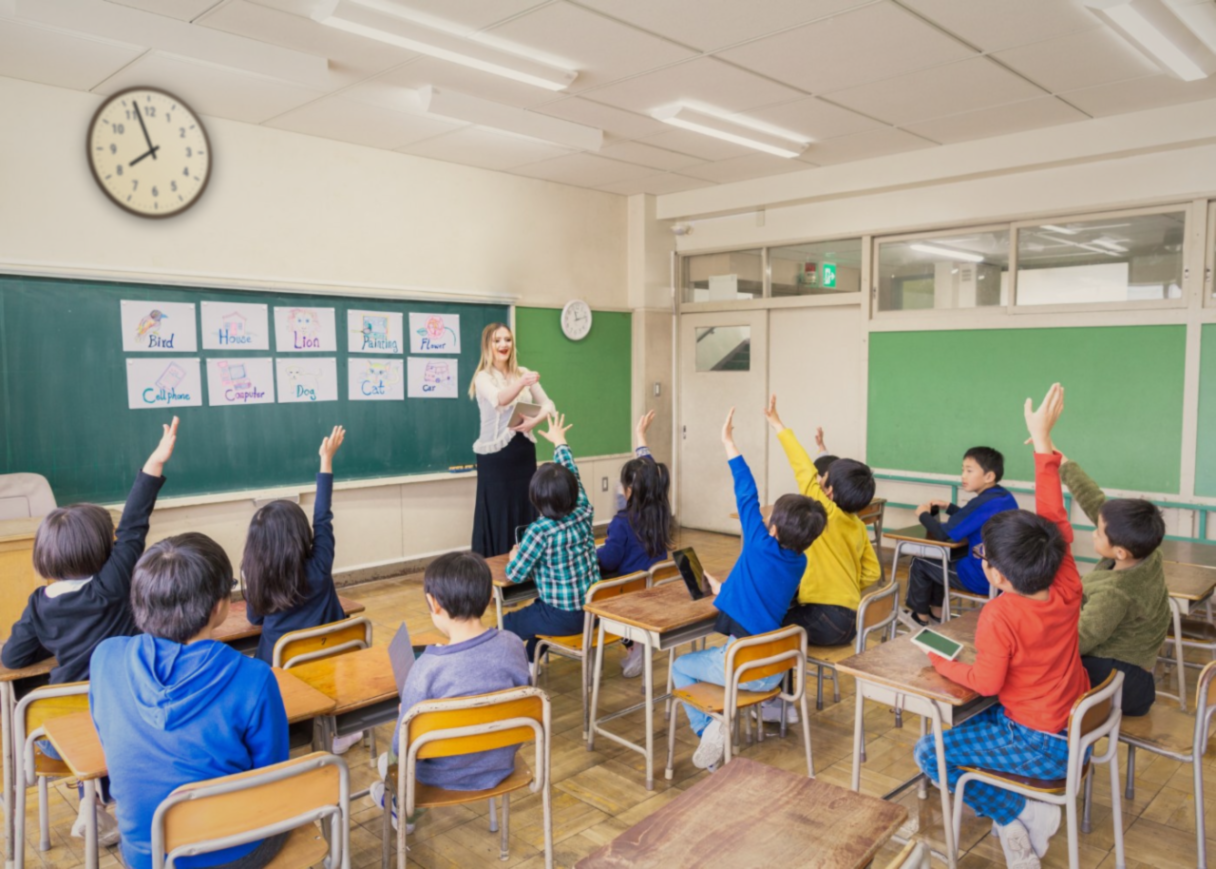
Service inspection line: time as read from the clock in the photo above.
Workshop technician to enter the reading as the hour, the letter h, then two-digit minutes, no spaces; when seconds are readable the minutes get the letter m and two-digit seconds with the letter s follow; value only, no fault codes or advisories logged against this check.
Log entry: 7h57
